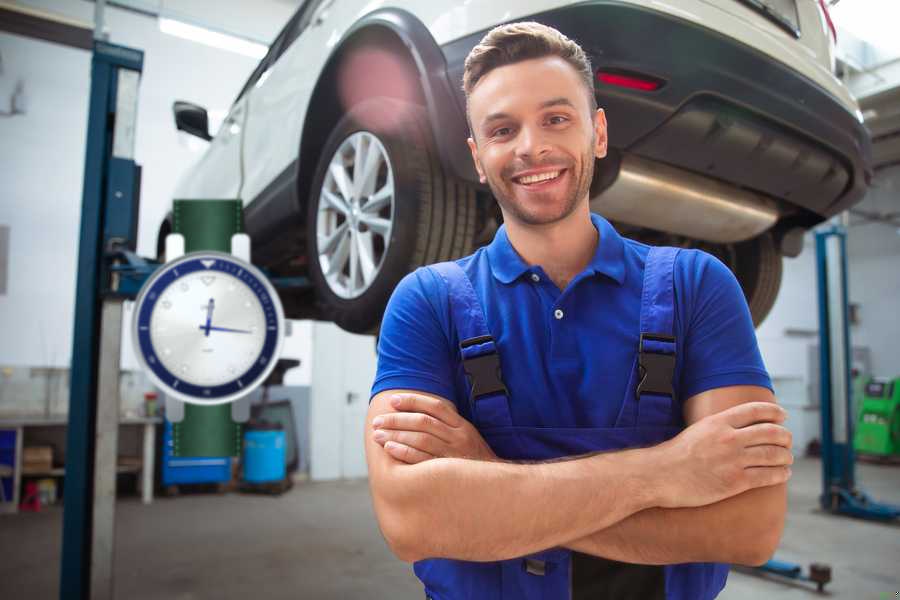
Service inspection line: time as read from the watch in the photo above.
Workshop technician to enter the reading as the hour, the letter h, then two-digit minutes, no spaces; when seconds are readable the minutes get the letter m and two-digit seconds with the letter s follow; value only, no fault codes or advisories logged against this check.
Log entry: 12h16
